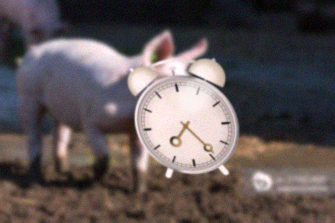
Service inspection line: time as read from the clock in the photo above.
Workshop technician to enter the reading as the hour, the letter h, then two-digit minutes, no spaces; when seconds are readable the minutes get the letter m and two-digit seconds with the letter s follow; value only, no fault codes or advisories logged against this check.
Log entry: 7h24
